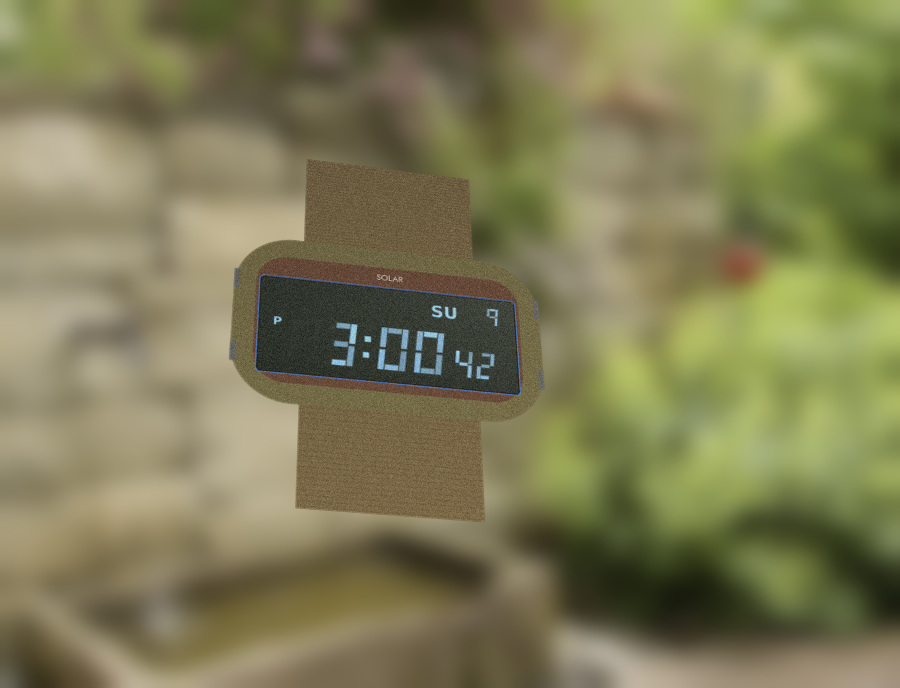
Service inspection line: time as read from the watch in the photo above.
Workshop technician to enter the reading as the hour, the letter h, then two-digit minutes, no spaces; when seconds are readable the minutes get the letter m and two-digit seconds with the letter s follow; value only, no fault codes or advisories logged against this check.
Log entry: 3h00m42s
